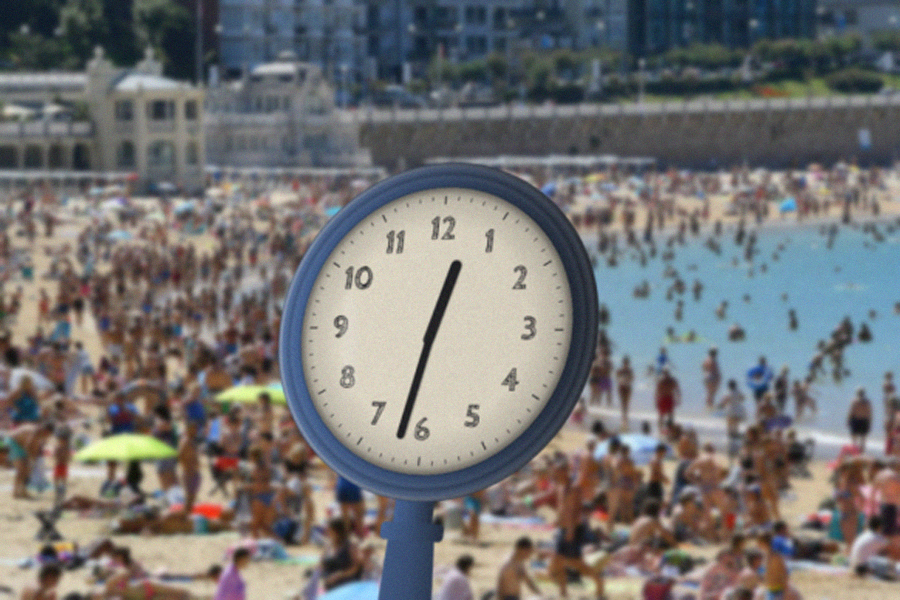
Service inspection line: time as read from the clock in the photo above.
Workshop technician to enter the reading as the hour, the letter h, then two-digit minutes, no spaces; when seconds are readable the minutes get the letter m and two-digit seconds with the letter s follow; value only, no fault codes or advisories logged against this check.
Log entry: 12h32
